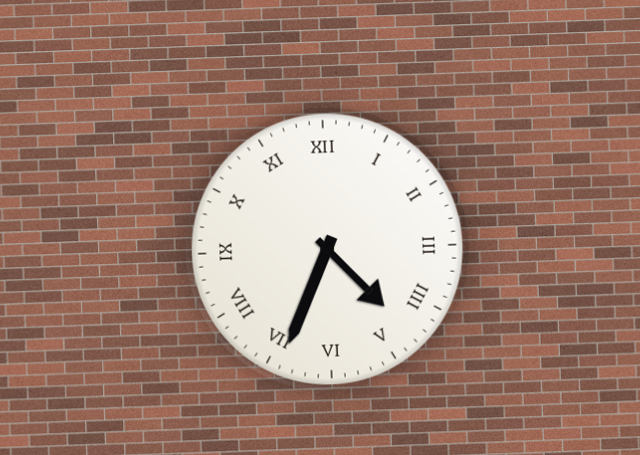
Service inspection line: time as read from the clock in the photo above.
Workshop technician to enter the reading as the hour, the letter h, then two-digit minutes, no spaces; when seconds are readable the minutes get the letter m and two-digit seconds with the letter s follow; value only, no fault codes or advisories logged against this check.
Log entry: 4h34
